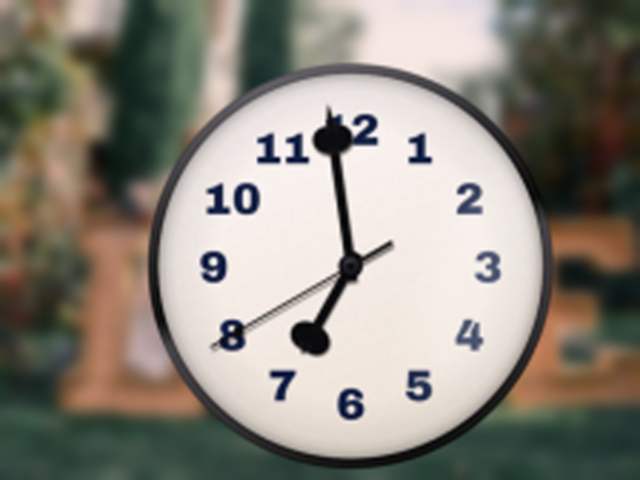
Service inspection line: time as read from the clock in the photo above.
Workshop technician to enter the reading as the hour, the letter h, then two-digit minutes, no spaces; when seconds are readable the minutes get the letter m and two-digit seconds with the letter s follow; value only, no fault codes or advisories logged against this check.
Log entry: 6h58m40s
